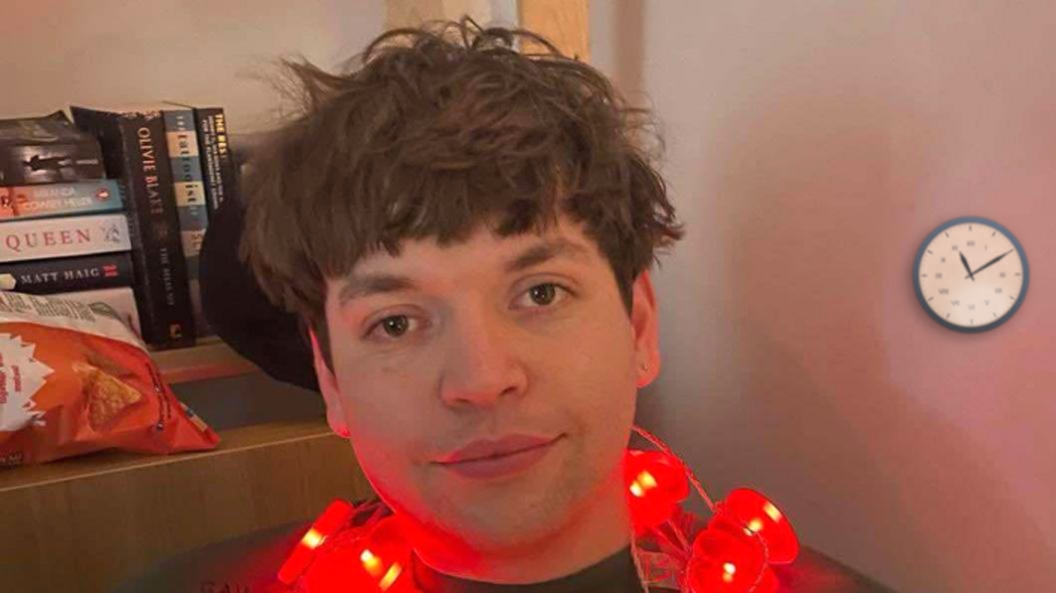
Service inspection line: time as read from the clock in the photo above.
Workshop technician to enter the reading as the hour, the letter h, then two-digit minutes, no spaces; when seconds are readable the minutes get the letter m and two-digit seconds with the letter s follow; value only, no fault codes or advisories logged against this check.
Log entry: 11h10
